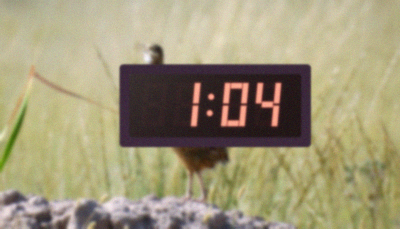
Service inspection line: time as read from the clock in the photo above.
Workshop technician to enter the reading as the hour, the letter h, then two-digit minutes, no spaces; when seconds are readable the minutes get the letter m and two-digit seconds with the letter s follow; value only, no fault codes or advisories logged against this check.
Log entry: 1h04
